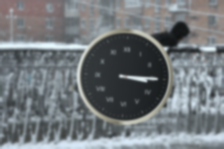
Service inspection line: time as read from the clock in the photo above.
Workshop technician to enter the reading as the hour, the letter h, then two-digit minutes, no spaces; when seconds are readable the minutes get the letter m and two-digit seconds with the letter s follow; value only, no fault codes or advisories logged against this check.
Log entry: 3h15
